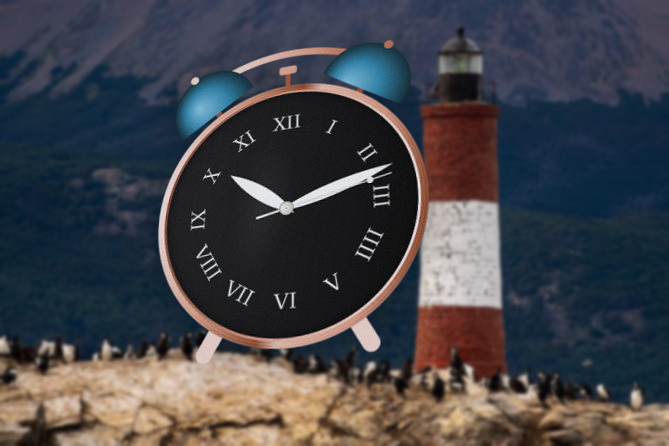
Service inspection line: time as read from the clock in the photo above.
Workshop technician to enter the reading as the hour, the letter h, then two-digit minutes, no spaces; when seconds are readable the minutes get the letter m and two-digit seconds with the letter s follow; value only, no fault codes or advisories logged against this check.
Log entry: 10h12m13s
